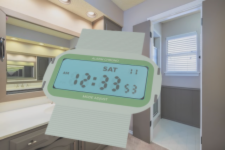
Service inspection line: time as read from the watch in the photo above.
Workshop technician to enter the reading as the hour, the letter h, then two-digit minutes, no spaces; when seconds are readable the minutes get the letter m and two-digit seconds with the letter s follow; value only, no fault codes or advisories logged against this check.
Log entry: 12h33m53s
